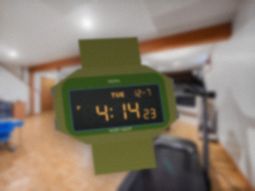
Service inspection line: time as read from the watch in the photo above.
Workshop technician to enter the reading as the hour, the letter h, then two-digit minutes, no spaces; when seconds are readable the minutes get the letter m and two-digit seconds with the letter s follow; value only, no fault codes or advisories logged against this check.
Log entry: 4h14
